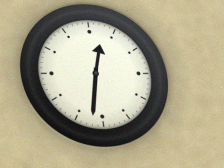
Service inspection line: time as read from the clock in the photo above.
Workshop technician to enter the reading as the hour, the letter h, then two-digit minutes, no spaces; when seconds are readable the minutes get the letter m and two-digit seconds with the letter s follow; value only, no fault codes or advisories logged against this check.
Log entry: 12h32
